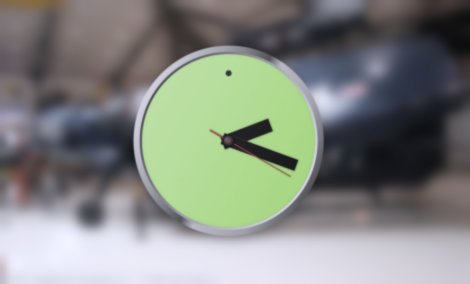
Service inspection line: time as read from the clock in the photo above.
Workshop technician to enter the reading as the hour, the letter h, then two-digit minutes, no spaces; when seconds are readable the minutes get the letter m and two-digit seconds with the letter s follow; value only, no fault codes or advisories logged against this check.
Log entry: 2h18m20s
